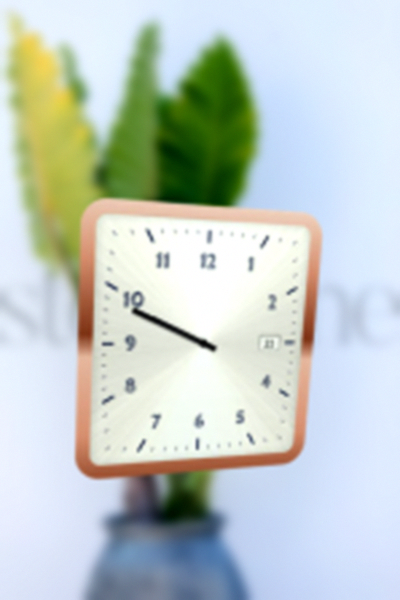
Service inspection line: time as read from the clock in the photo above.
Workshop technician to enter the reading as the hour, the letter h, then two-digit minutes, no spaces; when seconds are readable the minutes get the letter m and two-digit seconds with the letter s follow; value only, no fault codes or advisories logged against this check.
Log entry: 9h49
